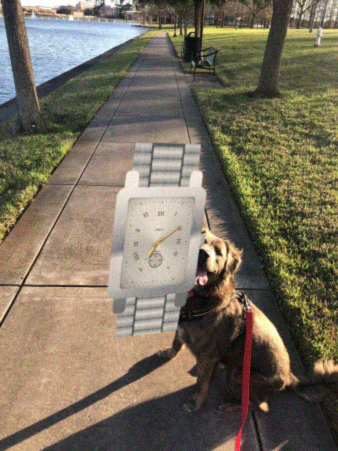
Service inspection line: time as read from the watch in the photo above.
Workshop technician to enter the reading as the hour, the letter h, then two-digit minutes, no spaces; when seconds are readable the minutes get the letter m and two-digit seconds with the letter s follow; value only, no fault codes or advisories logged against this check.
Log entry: 7h09
